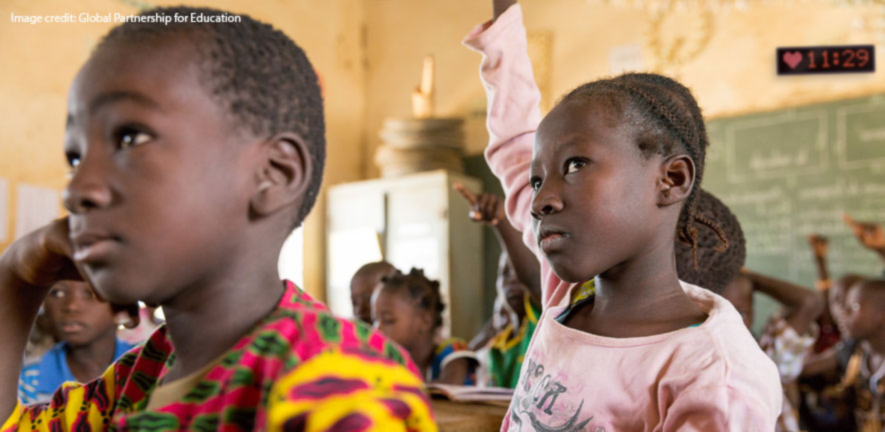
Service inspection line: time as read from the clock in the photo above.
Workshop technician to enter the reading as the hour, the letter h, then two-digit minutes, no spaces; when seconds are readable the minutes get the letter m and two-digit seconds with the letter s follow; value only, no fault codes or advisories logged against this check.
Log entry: 11h29
